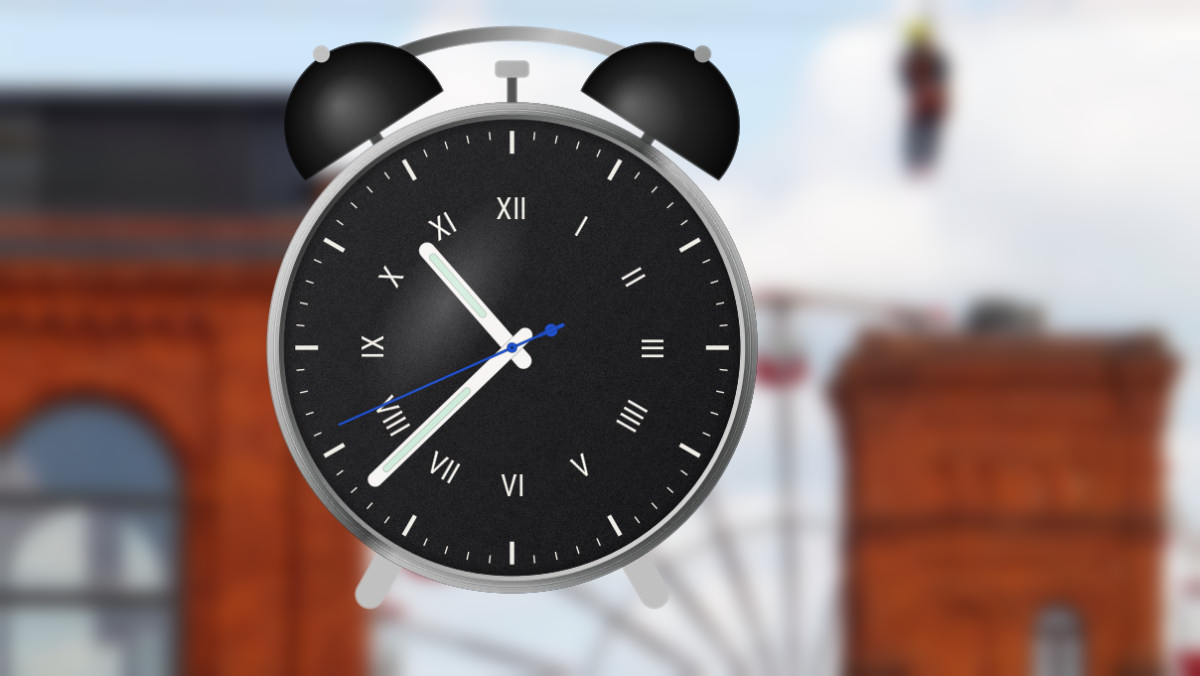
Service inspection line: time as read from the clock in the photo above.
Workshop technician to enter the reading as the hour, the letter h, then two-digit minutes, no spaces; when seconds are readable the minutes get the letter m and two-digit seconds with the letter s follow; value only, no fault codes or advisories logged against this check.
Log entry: 10h37m41s
